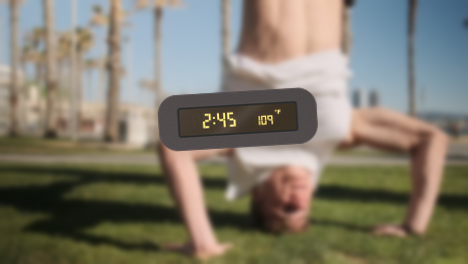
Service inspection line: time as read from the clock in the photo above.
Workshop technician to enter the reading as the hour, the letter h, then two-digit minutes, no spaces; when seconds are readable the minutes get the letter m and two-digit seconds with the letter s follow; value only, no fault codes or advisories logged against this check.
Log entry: 2h45
